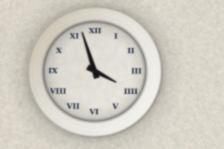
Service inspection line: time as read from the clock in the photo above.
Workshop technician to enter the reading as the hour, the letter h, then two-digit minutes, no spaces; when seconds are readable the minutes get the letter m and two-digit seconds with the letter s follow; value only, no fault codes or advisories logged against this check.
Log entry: 3h57
